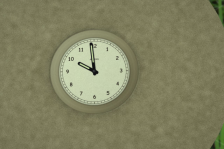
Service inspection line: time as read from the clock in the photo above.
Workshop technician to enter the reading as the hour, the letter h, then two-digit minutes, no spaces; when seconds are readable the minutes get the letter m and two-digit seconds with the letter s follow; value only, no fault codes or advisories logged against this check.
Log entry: 9h59
